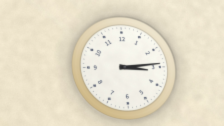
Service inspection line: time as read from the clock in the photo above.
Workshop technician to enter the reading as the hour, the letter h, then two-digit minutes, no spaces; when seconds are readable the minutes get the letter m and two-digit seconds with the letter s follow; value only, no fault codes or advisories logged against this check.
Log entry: 3h14
